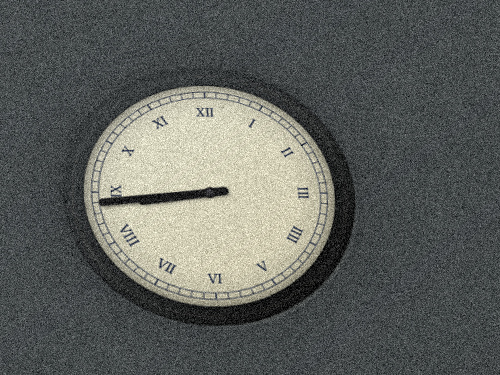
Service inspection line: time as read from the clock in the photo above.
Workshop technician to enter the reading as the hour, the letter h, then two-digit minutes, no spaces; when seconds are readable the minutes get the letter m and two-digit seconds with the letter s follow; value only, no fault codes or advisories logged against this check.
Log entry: 8h44
